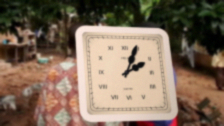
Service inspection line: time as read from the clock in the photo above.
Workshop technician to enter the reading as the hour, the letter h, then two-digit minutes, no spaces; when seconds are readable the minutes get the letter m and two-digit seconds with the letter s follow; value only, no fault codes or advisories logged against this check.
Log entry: 2h04
